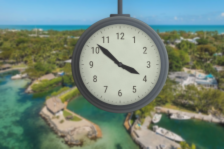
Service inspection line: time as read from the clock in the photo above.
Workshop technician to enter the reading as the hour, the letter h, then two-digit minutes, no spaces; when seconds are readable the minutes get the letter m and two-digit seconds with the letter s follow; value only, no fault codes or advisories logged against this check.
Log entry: 3h52
